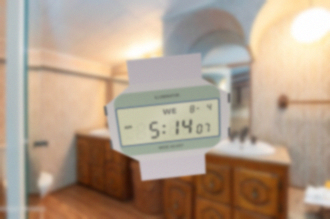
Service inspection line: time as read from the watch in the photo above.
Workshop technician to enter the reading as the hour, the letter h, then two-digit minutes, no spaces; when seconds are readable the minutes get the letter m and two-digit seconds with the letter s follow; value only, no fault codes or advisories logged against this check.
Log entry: 5h14
